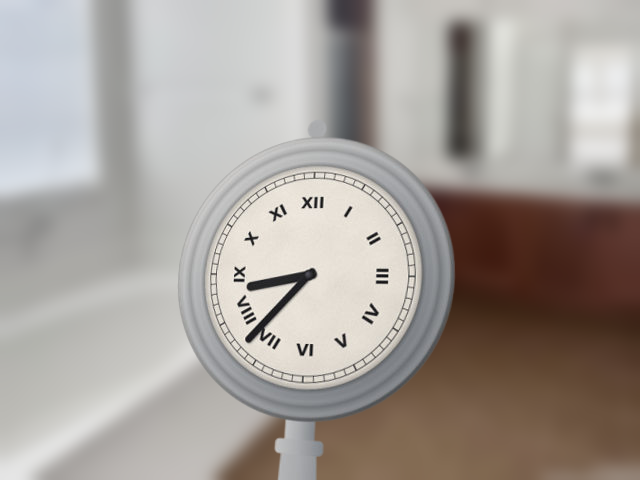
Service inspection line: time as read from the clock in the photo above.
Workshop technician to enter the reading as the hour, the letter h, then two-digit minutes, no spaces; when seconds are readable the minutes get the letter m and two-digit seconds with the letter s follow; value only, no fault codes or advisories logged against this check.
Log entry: 8h37
